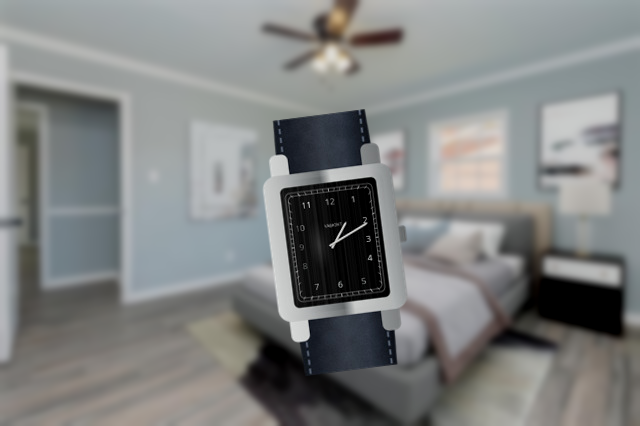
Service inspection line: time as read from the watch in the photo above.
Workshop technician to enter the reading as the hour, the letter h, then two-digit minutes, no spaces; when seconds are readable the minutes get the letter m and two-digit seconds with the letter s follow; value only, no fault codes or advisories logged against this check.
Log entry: 1h11
